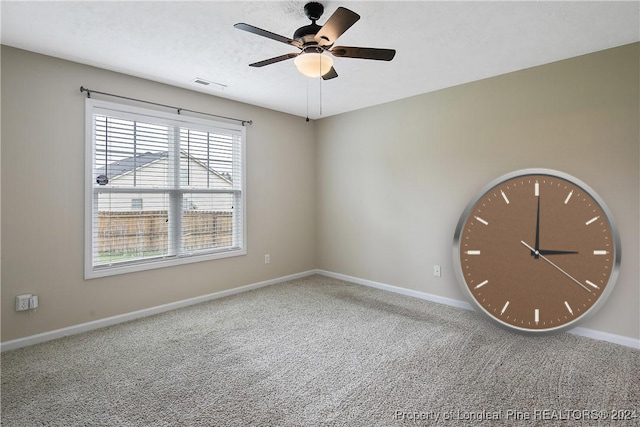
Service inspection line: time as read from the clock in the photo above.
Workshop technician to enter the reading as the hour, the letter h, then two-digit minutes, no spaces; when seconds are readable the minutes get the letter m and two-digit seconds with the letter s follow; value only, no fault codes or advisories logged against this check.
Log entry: 3h00m21s
